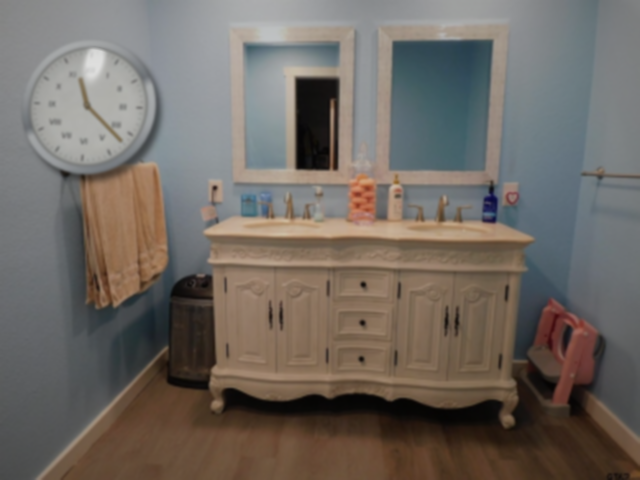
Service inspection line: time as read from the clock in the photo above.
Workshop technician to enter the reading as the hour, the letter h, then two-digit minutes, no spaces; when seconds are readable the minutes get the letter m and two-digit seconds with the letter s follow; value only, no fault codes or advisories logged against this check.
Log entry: 11h22
